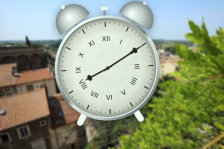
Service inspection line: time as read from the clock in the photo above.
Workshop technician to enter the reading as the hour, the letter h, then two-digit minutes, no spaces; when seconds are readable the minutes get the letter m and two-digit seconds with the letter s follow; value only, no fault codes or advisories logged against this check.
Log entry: 8h10
